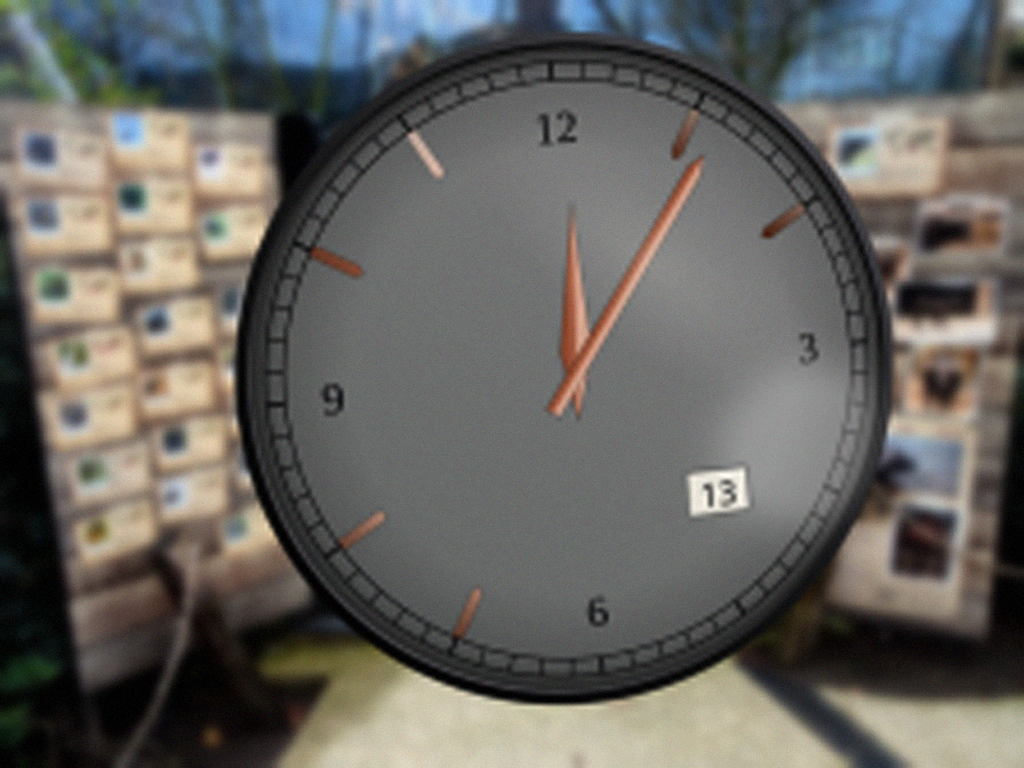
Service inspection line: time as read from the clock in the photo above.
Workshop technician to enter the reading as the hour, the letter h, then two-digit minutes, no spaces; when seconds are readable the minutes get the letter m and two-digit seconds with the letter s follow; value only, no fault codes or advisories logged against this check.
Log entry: 12h06
